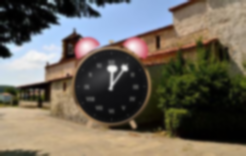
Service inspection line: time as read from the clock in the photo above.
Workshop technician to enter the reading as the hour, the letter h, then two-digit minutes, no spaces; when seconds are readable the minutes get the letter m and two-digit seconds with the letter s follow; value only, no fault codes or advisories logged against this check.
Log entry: 12h06
